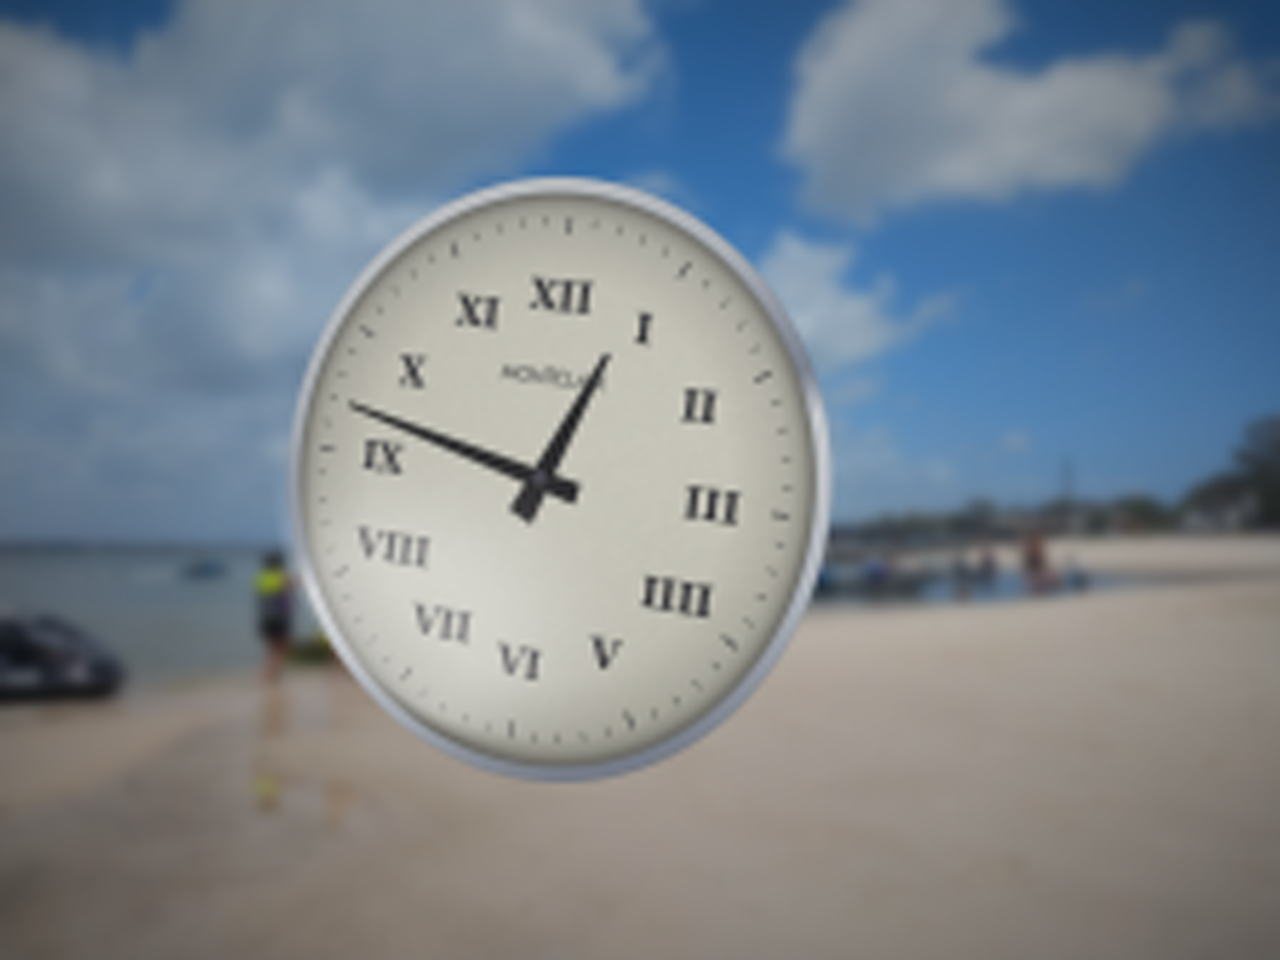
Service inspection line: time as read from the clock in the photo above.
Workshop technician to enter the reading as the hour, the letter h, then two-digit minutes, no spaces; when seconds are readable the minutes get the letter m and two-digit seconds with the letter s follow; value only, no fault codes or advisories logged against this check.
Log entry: 12h47
